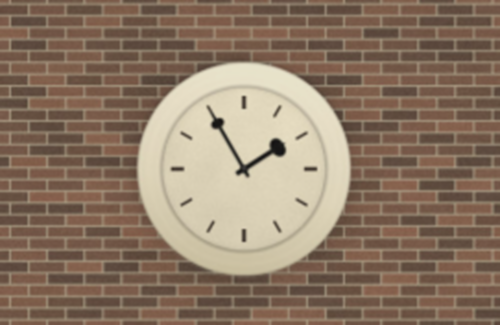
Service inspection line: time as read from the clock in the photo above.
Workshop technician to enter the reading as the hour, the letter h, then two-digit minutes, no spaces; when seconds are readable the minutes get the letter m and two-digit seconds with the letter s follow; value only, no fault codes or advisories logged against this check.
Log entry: 1h55
